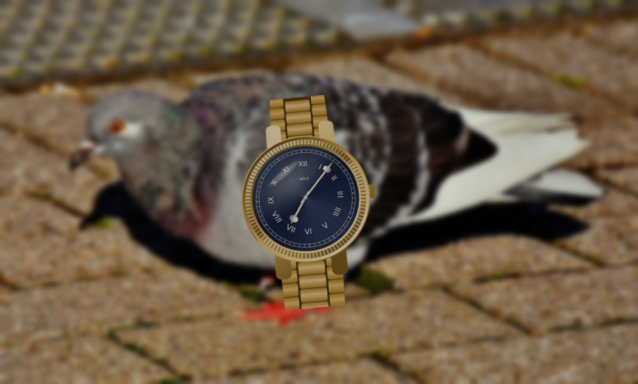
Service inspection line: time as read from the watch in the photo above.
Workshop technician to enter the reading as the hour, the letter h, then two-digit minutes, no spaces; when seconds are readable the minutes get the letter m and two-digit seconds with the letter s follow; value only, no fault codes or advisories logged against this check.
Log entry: 7h07
